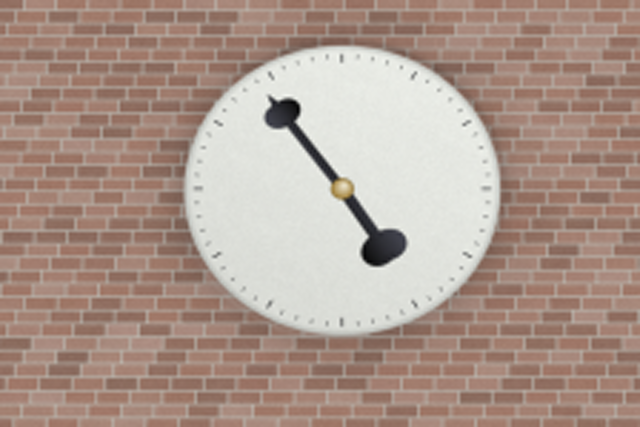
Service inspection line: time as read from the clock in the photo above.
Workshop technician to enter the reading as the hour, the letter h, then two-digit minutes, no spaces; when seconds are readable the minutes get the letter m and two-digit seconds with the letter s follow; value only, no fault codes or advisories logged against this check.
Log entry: 4h54
